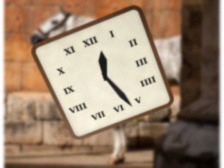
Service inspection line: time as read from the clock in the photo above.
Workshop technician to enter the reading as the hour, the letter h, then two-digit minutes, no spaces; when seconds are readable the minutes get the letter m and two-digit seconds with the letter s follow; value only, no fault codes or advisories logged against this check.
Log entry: 12h27
